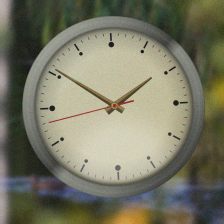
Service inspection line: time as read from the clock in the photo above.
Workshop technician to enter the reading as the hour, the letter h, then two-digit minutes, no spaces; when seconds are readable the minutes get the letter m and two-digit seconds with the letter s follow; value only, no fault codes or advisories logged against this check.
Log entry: 1h50m43s
